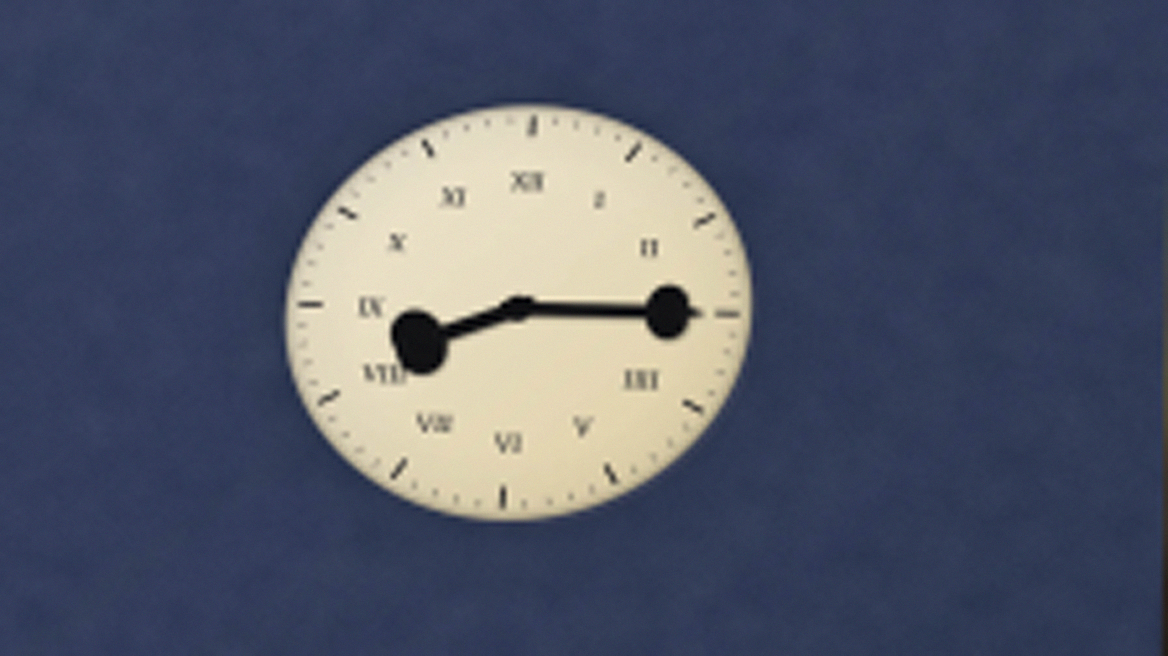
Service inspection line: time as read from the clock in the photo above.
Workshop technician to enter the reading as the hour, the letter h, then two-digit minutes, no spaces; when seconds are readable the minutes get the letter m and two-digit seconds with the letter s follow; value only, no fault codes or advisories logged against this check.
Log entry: 8h15
